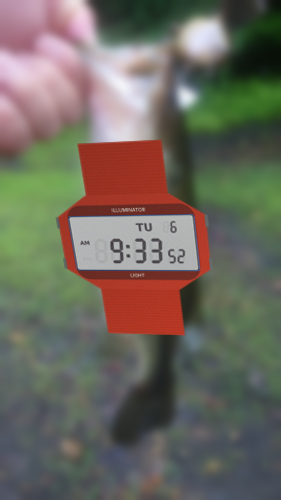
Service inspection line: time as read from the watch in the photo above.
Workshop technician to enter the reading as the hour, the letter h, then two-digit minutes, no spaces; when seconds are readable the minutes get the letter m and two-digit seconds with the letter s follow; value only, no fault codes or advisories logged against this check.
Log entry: 9h33m52s
